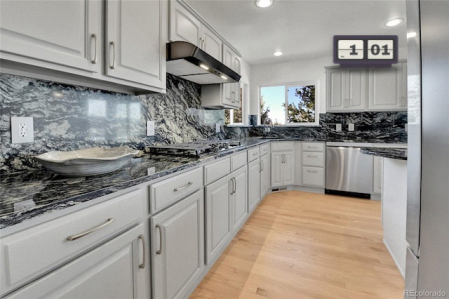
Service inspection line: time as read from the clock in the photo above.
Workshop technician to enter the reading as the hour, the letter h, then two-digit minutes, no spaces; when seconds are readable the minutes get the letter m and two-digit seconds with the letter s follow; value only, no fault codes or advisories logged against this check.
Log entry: 1h01
